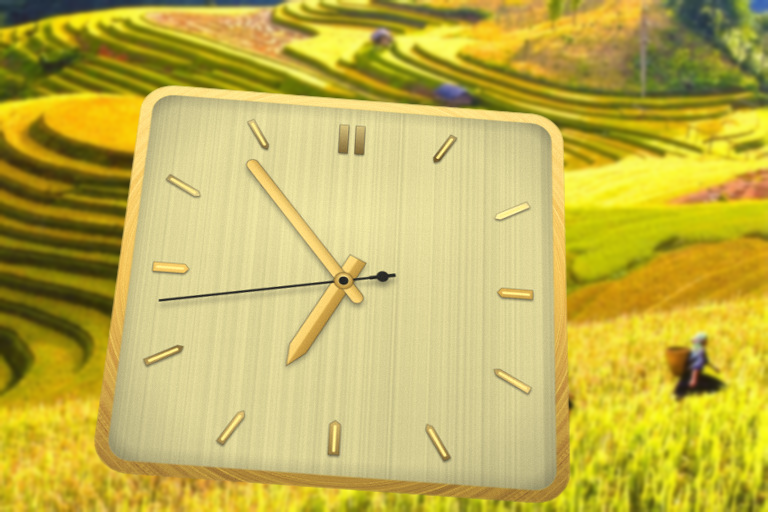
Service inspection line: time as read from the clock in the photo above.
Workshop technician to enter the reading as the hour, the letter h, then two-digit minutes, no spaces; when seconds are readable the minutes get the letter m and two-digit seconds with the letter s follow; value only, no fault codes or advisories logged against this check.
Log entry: 6h53m43s
